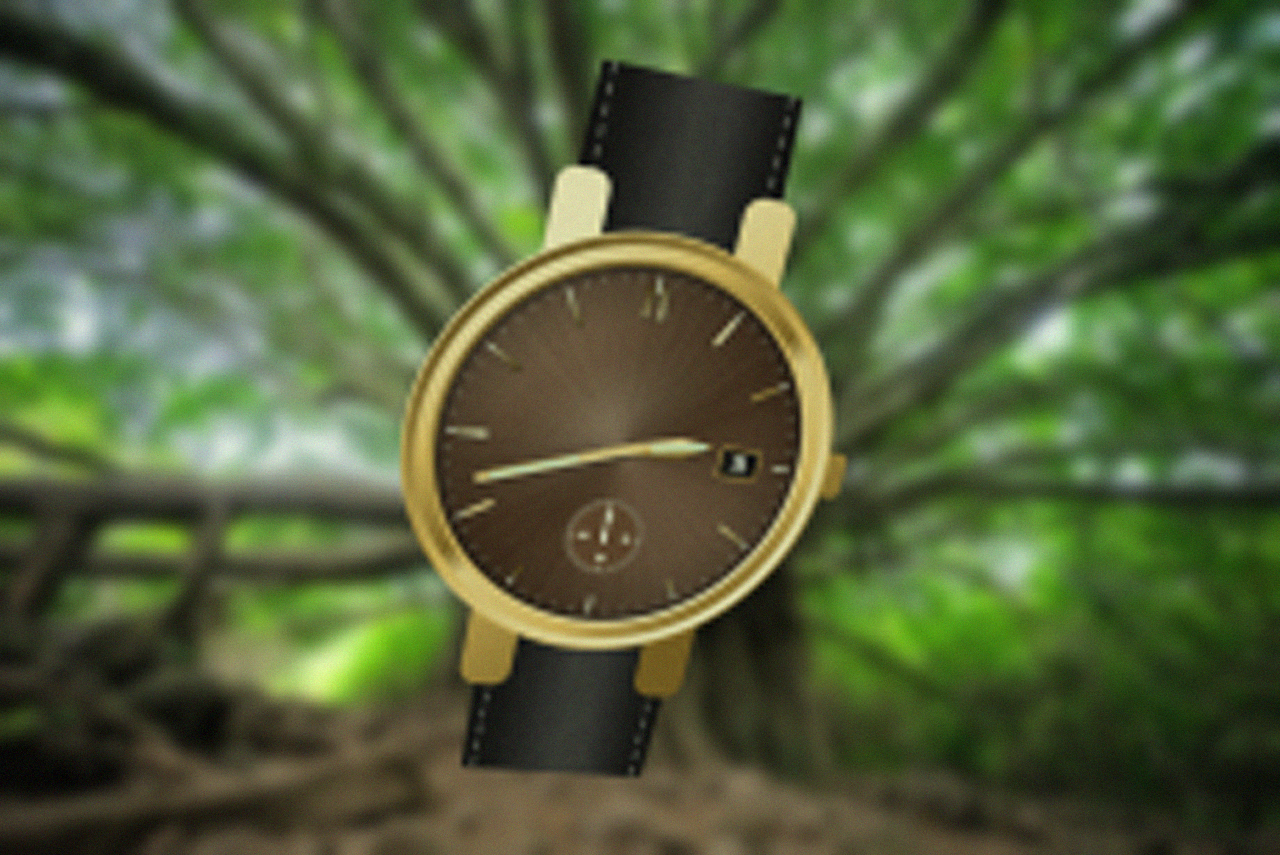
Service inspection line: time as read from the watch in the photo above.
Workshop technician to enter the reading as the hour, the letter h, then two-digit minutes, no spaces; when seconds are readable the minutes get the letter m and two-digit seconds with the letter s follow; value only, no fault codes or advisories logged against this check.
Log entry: 2h42
